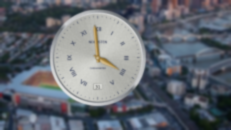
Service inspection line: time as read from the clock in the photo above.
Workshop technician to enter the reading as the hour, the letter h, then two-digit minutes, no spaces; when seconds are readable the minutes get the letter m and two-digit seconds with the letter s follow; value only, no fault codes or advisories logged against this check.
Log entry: 3h59
